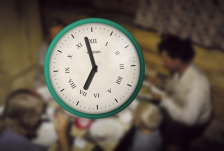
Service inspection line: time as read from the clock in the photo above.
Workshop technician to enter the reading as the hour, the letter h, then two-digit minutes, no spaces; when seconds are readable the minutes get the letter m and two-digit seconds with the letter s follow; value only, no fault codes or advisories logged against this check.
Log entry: 6h58
